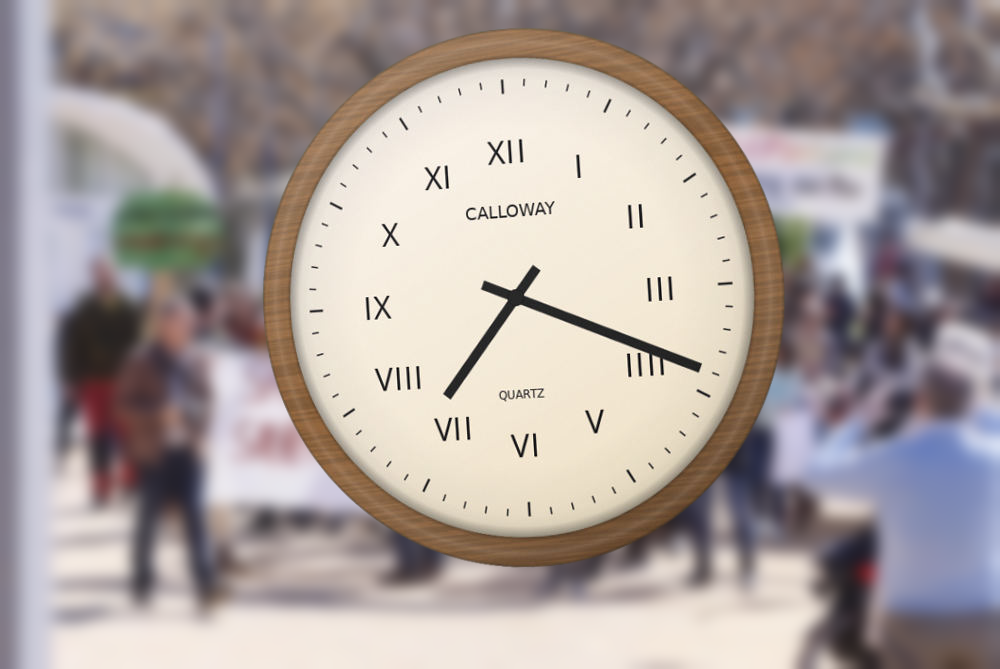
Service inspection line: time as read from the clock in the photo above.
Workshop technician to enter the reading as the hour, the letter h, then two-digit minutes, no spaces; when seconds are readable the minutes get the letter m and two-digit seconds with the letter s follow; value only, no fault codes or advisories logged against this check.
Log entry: 7h19
